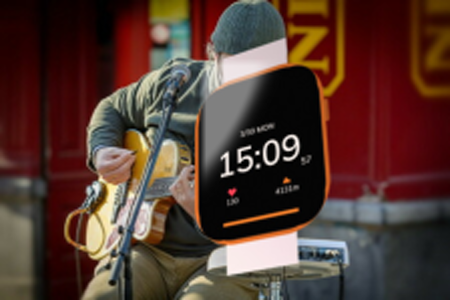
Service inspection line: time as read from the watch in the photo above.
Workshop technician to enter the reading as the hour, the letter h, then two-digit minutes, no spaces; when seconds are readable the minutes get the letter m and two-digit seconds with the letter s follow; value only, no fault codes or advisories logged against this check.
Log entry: 15h09
